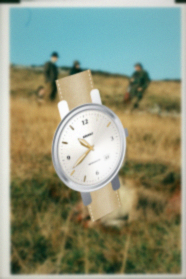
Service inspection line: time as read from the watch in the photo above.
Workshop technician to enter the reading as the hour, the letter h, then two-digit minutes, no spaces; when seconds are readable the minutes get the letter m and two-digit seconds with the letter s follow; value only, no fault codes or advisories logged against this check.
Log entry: 10h41
